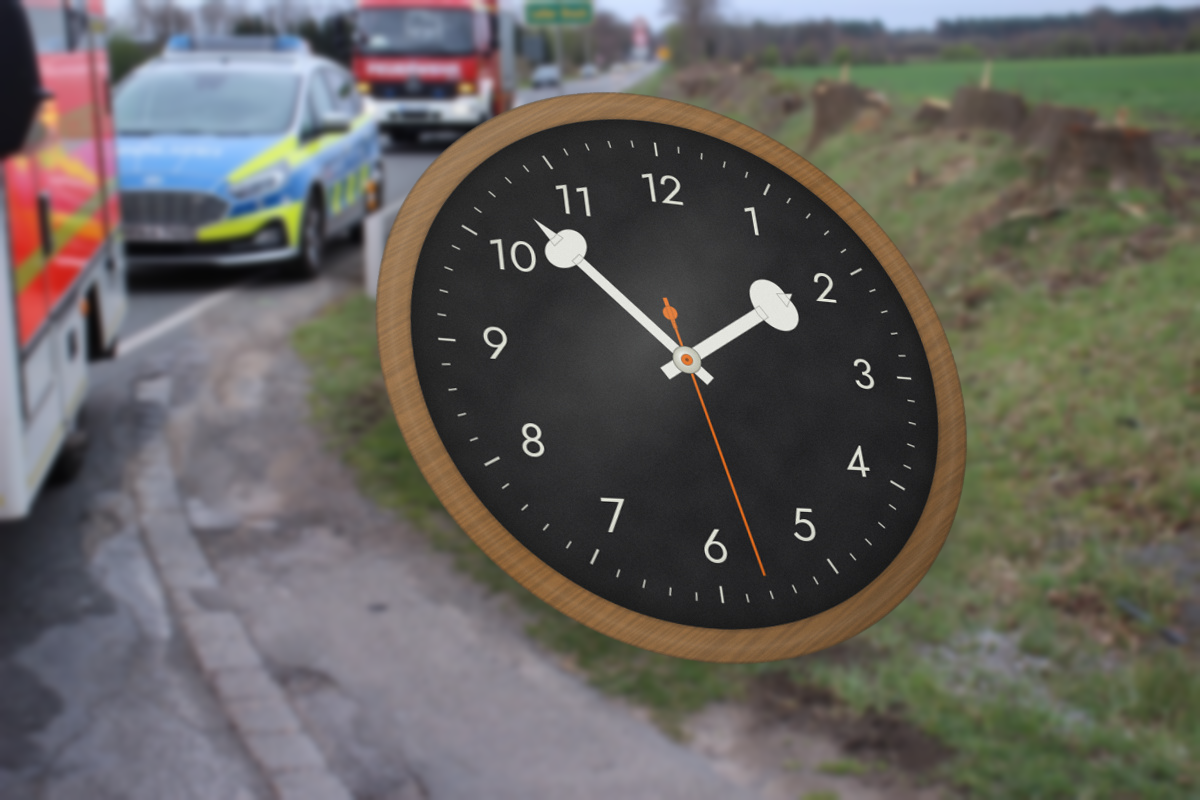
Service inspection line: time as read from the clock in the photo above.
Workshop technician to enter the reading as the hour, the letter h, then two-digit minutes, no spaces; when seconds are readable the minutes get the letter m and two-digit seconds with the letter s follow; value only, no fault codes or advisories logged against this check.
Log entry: 1h52m28s
